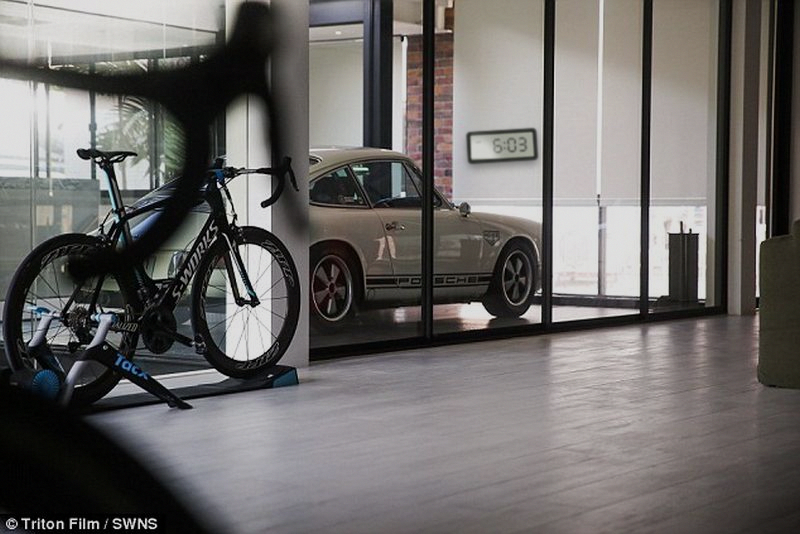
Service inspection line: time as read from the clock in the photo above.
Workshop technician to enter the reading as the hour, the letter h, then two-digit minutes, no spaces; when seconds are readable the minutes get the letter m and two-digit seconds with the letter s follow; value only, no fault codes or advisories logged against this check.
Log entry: 6h03
